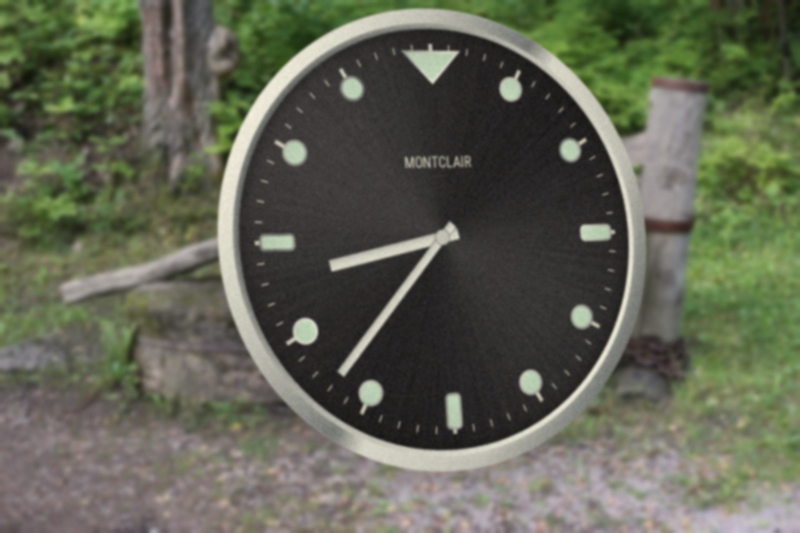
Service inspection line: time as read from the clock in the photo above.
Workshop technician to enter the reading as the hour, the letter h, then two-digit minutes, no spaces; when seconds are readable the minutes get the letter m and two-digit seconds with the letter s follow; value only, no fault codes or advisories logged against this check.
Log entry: 8h37
